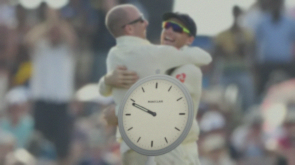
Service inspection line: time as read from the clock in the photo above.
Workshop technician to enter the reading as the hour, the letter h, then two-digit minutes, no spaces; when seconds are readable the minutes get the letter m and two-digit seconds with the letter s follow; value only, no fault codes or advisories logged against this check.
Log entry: 9h49
